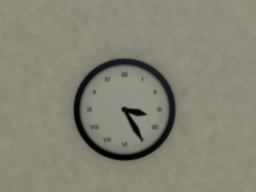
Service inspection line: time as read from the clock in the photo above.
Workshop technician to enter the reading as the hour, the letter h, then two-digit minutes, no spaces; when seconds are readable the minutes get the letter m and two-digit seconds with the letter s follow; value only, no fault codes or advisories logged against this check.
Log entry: 3h25
